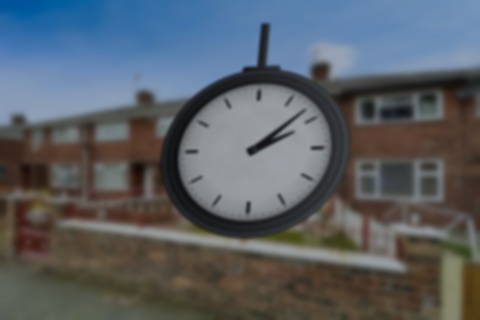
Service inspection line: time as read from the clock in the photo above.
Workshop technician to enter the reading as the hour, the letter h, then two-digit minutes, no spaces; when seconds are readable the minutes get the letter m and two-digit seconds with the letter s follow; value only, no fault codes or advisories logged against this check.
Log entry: 2h08
